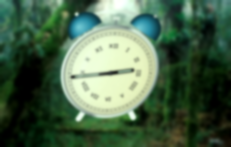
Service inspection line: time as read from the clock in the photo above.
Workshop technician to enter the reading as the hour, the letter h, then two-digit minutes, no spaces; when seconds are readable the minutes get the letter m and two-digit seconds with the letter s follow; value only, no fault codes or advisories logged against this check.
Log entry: 2h44
